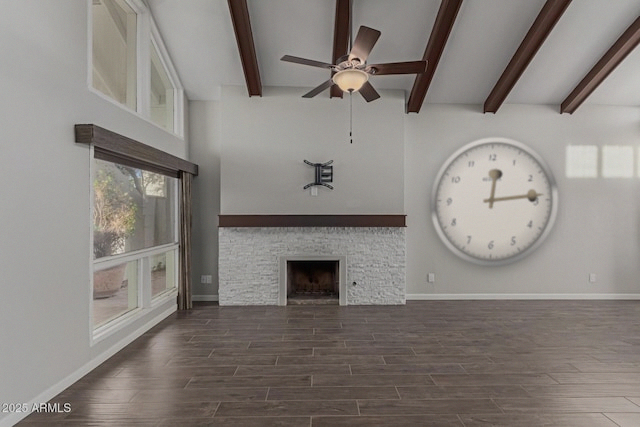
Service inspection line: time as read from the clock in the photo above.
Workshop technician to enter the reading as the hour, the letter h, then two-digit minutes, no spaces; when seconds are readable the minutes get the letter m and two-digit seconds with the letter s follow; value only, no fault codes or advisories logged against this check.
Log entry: 12h14
